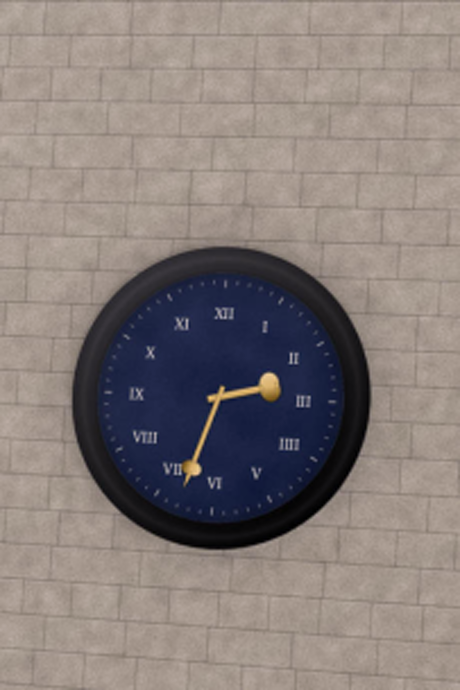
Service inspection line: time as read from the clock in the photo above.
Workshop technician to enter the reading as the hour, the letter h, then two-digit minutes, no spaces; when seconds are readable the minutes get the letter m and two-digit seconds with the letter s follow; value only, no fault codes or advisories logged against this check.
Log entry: 2h33
